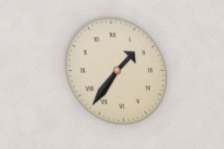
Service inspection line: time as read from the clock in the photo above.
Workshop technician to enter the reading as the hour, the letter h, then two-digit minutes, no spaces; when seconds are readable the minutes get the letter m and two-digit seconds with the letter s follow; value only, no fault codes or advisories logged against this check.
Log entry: 1h37
